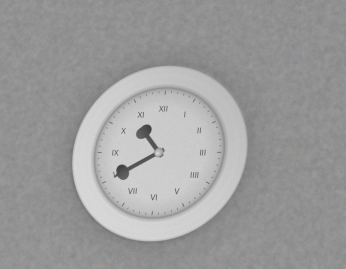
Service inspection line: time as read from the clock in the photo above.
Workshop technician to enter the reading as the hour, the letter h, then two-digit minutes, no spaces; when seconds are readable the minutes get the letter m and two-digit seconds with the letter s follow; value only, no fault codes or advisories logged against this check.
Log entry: 10h40
